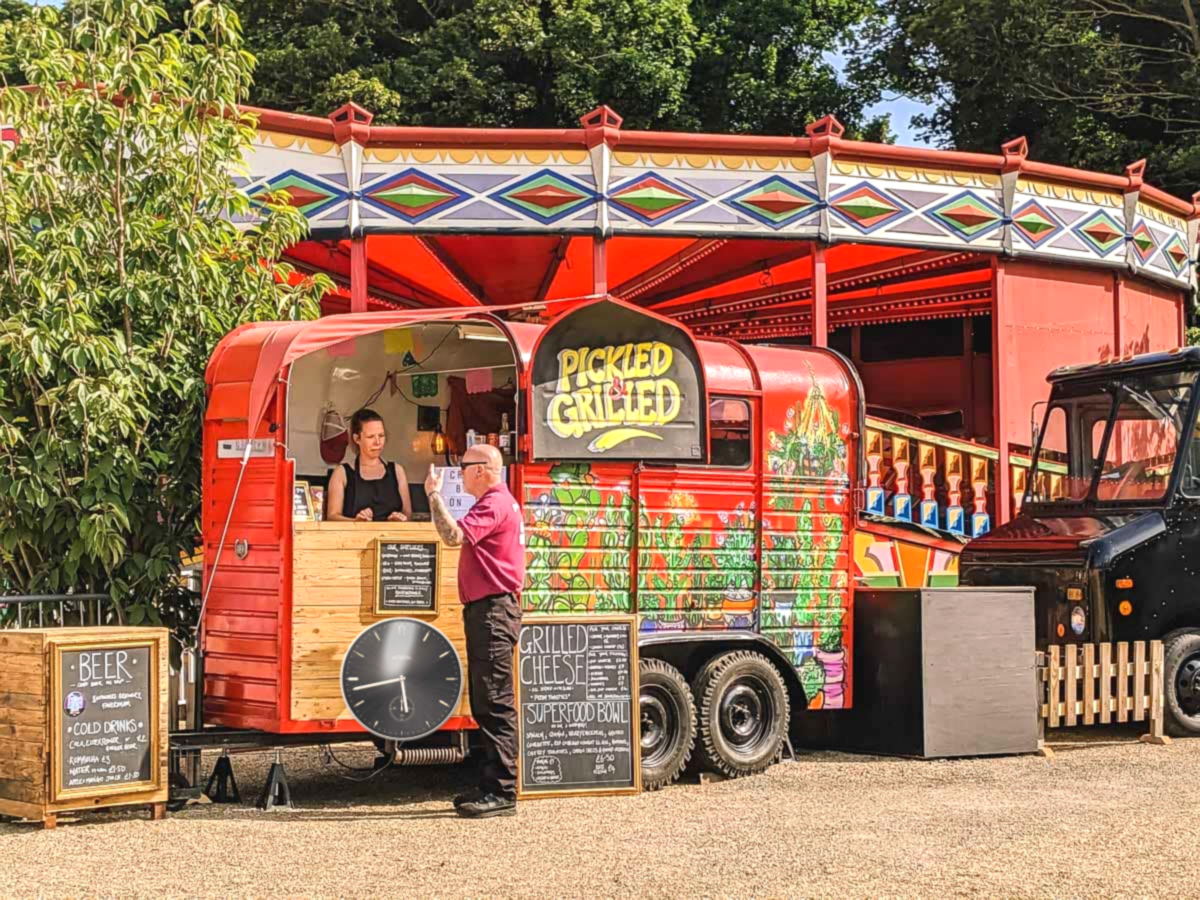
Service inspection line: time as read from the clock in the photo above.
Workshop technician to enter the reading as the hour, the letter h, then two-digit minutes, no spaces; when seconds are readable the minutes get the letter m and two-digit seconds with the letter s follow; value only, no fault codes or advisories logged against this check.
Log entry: 5h43
